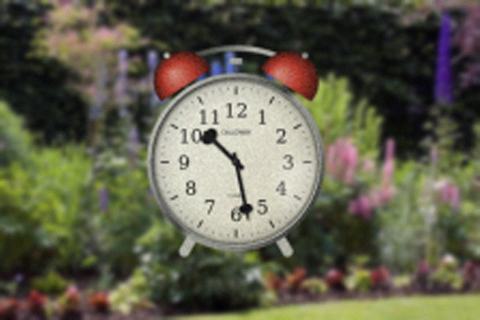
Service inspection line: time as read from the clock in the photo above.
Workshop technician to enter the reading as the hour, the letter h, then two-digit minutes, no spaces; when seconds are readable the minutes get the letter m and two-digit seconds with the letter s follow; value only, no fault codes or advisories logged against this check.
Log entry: 10h28
